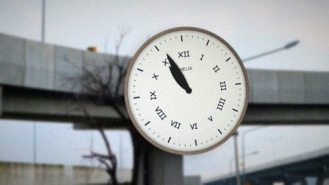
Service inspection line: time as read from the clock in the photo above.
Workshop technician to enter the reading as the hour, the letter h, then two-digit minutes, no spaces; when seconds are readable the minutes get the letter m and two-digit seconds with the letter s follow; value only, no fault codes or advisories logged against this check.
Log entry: 10h56
